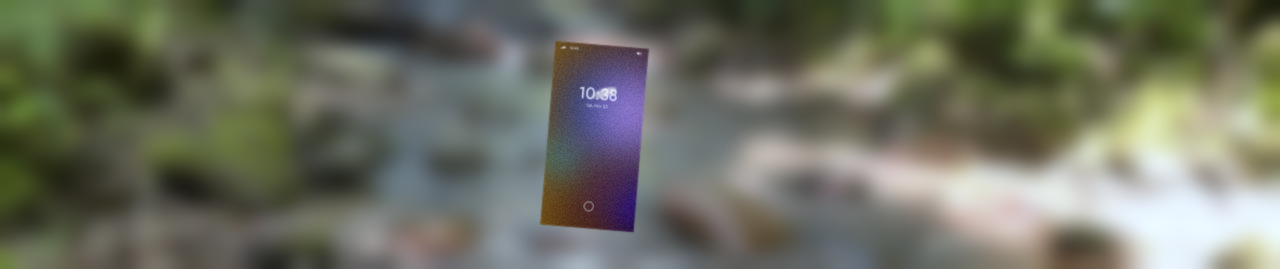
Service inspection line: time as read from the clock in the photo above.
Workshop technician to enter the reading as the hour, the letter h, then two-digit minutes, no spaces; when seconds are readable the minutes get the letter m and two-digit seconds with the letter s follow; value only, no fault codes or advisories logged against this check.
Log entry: 10h38
